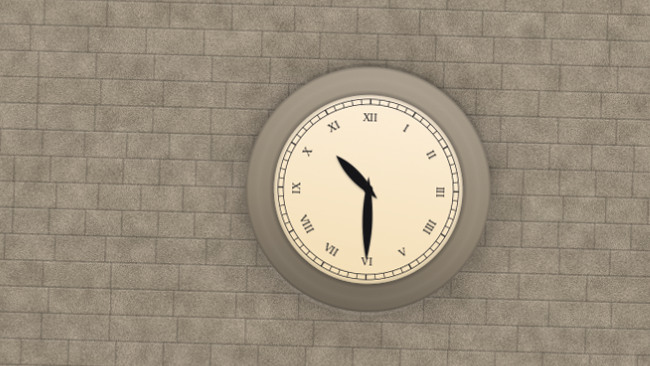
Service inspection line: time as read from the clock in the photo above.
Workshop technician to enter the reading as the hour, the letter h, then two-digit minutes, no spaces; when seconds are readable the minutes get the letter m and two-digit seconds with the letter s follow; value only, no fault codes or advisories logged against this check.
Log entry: 10h30
